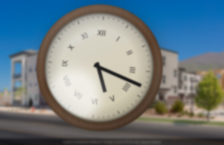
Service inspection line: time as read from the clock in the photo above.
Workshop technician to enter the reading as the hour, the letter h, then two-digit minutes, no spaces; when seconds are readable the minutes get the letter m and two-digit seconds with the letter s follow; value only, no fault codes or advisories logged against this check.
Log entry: 5h18
